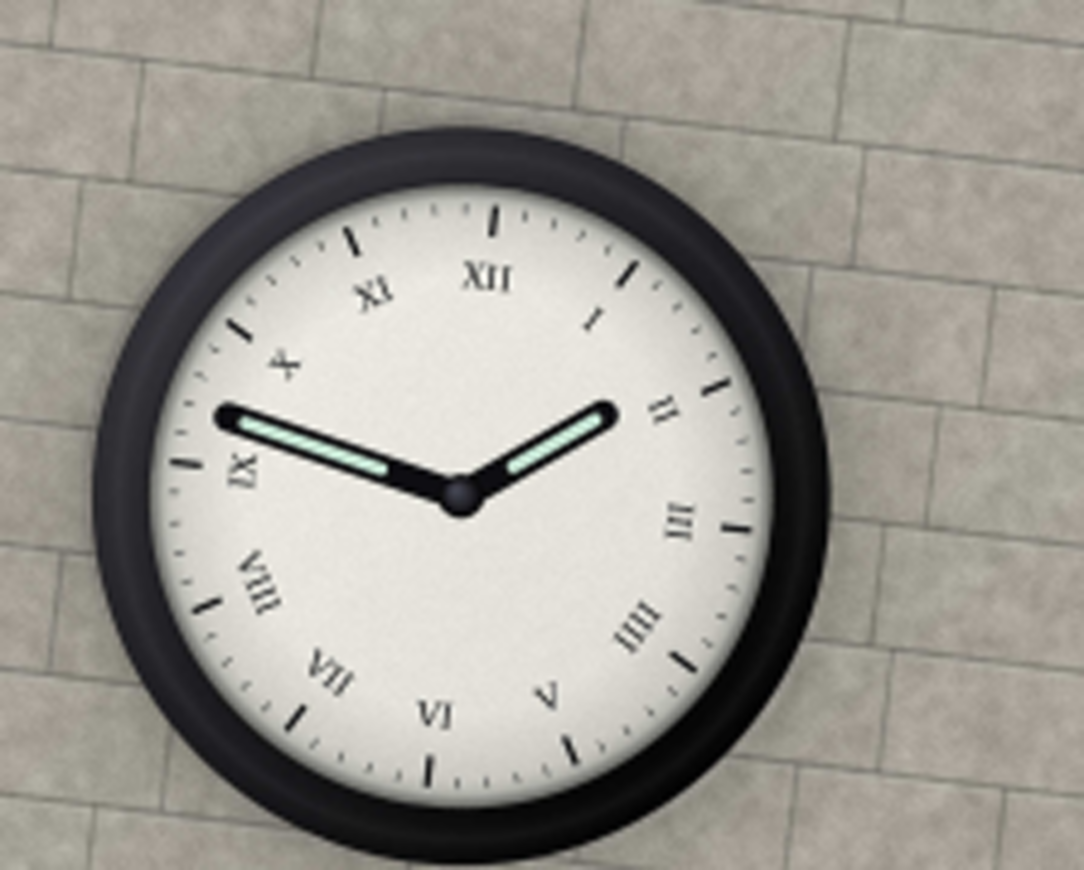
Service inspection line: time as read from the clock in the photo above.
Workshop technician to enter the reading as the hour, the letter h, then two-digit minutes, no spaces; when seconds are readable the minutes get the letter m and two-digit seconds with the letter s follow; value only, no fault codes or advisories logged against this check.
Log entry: 1h47
